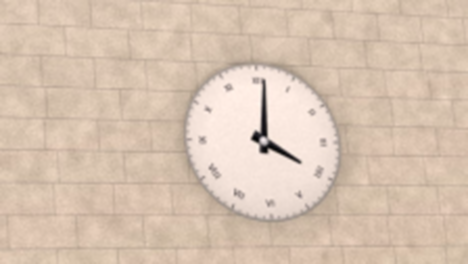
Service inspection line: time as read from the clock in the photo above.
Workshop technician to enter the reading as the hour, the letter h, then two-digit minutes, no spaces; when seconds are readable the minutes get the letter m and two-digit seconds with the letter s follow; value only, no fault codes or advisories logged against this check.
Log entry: 4h01
